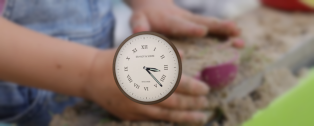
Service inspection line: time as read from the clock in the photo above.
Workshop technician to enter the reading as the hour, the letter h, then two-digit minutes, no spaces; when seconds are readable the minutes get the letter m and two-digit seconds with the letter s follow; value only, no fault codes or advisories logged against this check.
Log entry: 3h23
